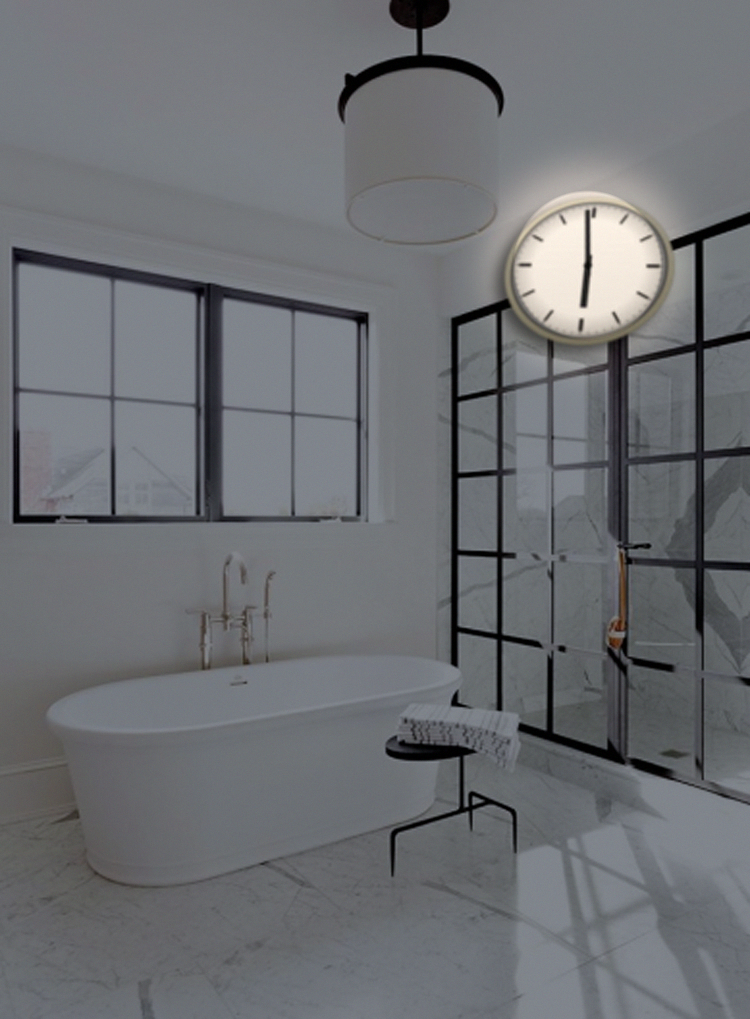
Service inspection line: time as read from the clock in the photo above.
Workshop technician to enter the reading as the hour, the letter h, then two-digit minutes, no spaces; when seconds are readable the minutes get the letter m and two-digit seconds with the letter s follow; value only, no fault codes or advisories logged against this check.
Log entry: 5h59
